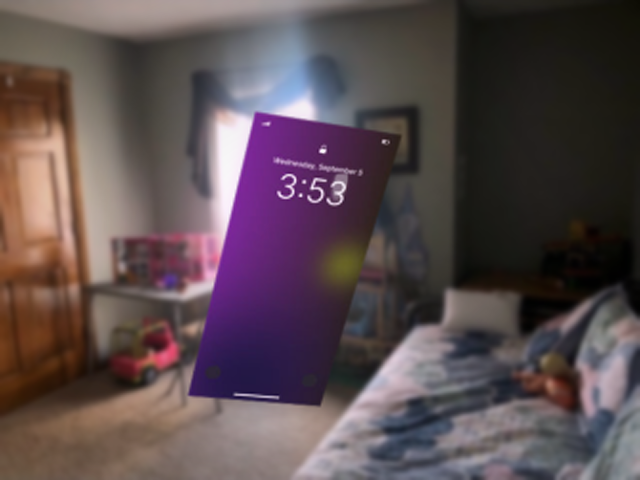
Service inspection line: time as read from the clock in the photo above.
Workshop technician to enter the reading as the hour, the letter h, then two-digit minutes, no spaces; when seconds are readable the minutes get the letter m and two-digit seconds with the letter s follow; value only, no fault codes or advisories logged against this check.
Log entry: 3h53
